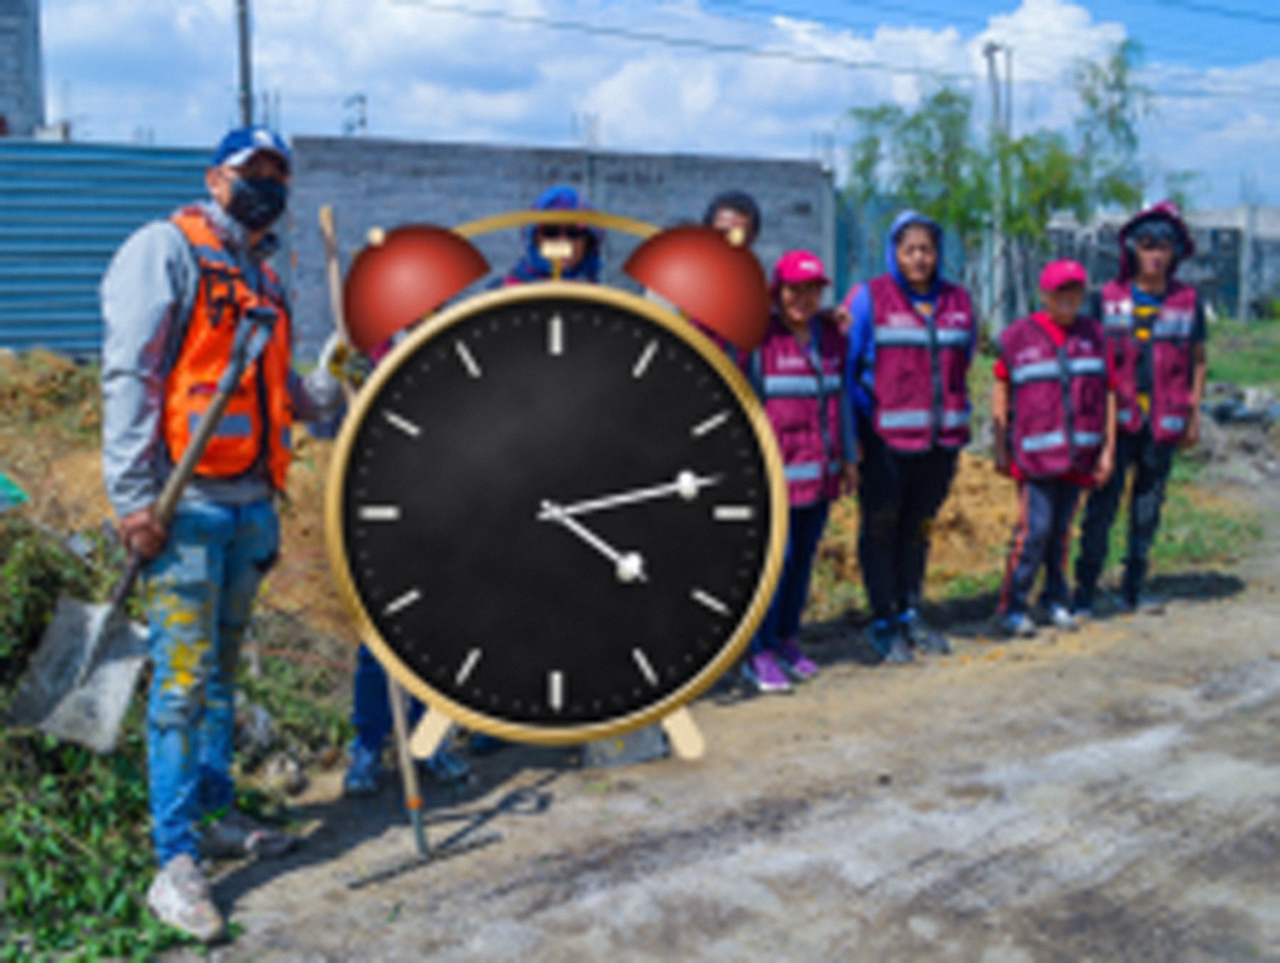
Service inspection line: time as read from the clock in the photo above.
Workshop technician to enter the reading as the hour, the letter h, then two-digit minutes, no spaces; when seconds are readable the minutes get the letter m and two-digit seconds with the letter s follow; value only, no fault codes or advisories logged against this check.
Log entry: 4h13
